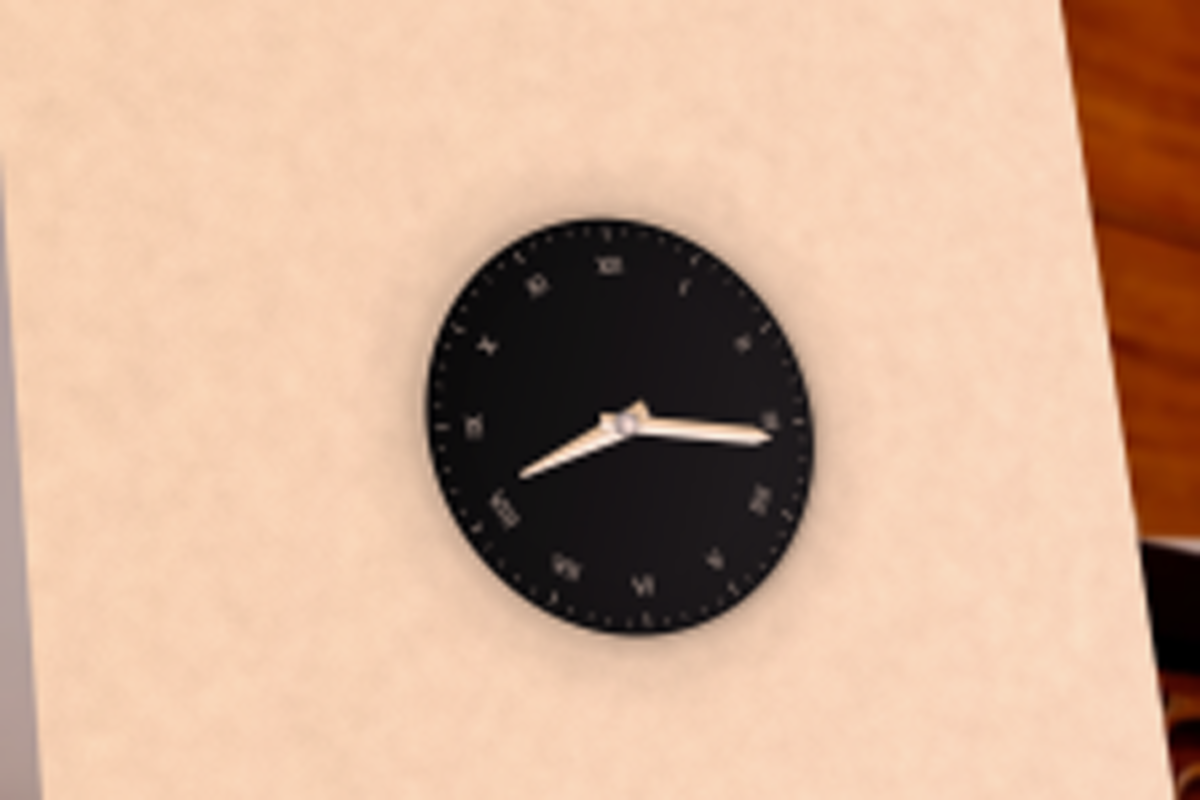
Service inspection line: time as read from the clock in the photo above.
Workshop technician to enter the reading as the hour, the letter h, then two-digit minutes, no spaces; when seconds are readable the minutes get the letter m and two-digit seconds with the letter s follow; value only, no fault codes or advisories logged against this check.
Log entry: 8h16
